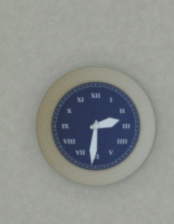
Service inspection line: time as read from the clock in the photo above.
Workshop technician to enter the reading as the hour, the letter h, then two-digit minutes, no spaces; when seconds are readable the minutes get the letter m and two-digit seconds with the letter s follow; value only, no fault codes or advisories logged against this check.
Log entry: 2h31
